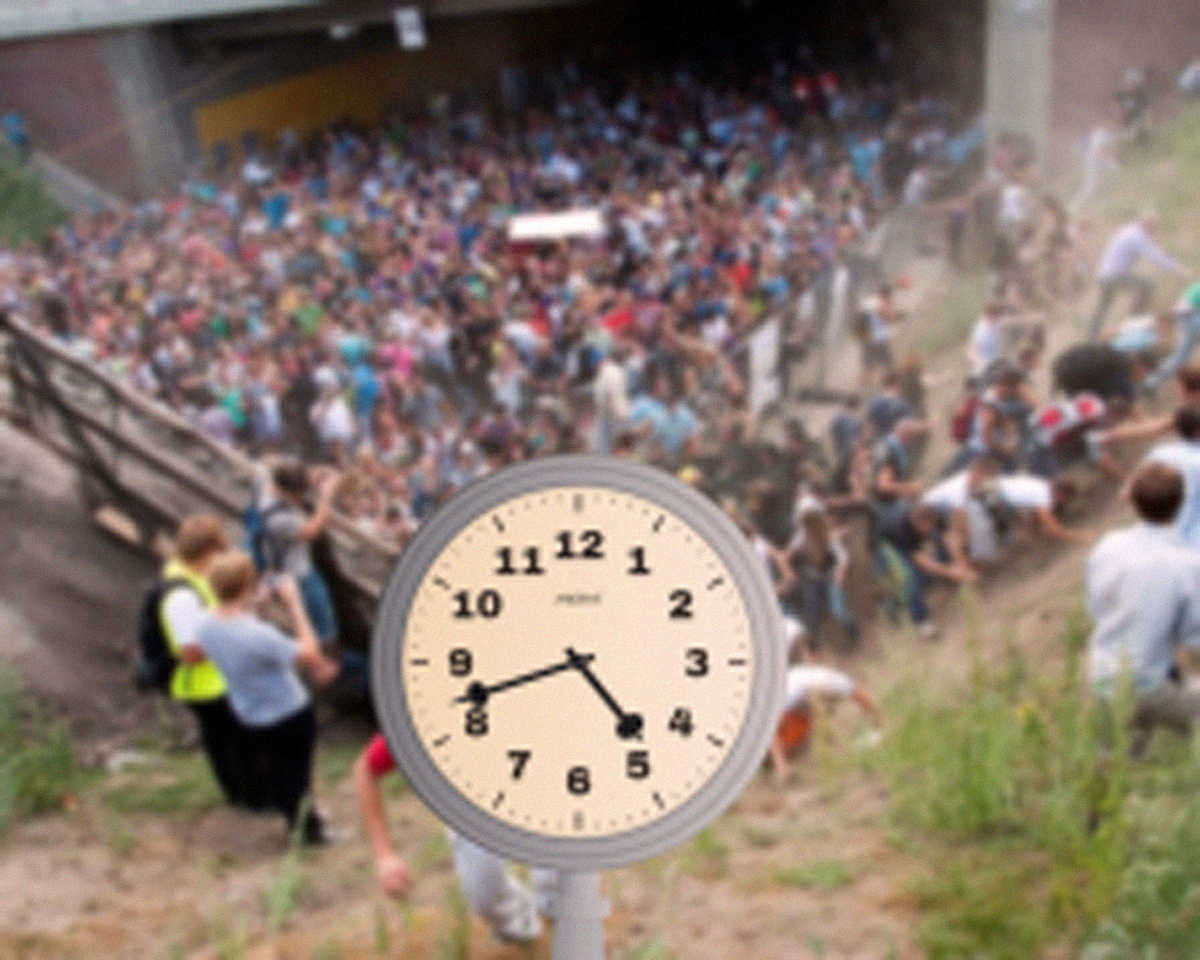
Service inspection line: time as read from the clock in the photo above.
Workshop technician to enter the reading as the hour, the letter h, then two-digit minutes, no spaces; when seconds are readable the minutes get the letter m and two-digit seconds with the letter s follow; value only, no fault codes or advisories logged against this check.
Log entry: 4h42
